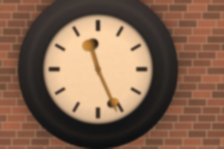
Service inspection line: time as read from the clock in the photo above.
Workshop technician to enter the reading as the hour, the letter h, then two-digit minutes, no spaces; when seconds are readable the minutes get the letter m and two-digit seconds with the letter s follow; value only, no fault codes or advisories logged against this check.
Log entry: 11h26
